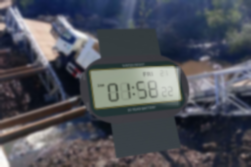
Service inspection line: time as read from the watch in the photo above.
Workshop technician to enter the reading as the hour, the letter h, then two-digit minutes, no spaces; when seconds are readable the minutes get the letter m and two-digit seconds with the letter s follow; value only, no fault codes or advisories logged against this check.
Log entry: 1h58
